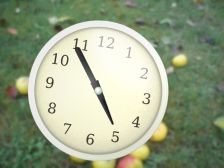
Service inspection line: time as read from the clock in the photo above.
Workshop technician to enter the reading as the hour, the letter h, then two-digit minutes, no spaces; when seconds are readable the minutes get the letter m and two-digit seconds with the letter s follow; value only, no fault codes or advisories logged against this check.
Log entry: 4h54
